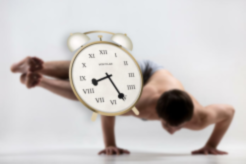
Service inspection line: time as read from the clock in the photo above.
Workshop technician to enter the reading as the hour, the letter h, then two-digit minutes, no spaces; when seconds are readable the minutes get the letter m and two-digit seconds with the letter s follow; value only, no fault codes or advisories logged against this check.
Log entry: 8h26
